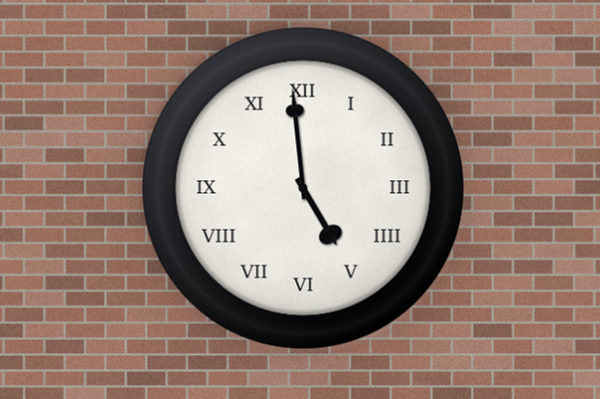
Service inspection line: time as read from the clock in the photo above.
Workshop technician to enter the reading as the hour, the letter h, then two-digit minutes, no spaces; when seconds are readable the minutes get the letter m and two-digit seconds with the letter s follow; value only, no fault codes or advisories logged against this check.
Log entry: 4h59
